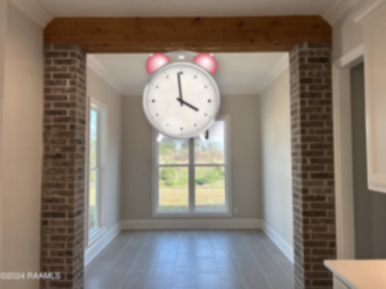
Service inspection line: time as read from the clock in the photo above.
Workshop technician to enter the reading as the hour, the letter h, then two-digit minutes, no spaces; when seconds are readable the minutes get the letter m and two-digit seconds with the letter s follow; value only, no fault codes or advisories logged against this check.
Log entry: 3h59
